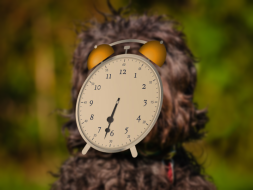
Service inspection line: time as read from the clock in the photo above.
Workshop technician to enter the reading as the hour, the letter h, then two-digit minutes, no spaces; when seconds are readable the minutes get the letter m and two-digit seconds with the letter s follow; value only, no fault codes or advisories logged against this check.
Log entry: 6h32
